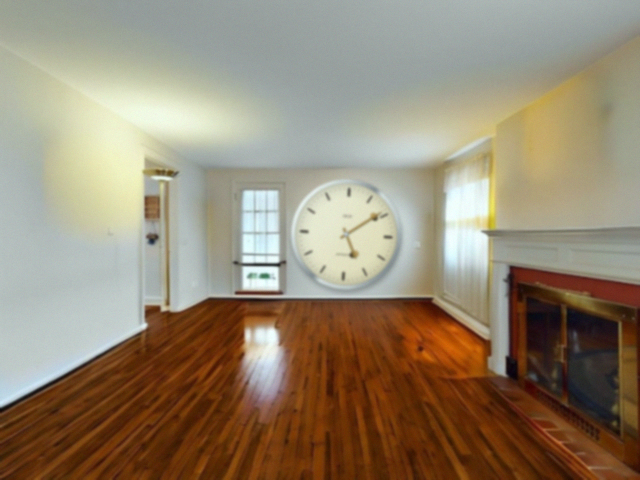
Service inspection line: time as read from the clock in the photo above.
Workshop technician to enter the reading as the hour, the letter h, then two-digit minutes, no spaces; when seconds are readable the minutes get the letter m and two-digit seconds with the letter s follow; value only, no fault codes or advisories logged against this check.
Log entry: 5h09
